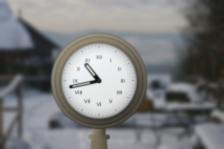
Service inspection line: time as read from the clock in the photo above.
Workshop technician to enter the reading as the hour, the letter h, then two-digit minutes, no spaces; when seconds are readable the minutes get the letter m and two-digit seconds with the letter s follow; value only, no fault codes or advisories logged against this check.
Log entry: 10h43
